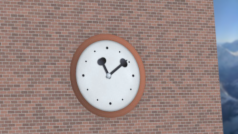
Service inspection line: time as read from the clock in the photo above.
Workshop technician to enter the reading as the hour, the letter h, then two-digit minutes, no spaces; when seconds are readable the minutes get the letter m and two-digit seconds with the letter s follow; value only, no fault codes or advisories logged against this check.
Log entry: 11h09
